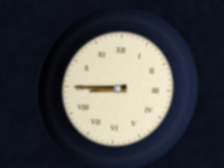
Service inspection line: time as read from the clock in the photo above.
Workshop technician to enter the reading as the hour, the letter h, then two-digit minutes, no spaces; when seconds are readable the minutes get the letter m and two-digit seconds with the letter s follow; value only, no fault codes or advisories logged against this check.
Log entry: 8h45
